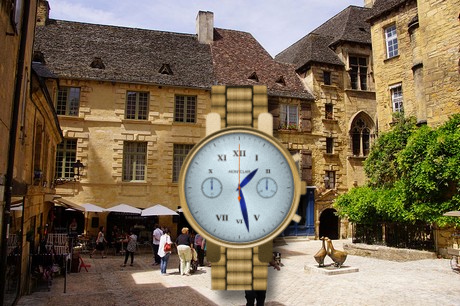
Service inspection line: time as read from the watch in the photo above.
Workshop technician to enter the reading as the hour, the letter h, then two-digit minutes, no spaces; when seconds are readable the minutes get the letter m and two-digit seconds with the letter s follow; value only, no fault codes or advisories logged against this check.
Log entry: 1h28
